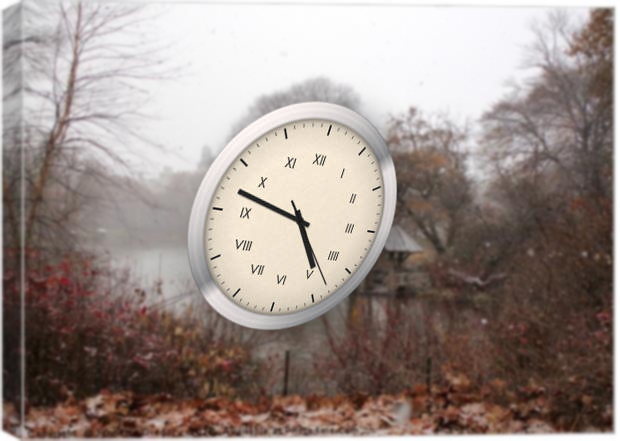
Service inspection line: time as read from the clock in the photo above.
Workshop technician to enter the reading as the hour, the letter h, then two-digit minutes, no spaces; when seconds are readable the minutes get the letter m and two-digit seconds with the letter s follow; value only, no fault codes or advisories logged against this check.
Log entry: 4h47m23s
